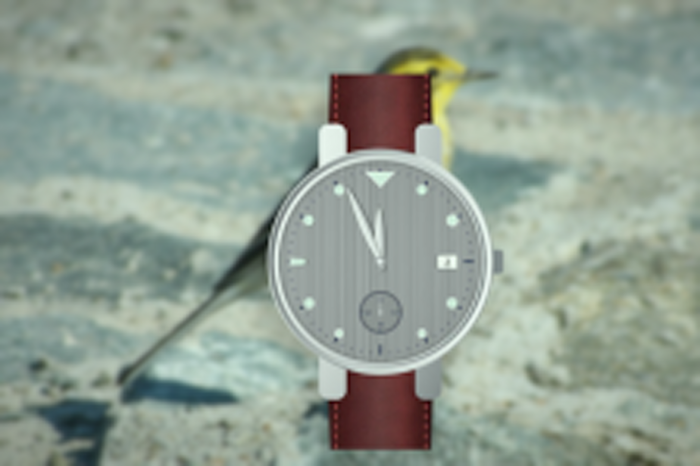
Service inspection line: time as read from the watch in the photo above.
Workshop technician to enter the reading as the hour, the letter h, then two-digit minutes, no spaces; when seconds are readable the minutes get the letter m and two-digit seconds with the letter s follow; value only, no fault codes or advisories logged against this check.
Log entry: 11h56
